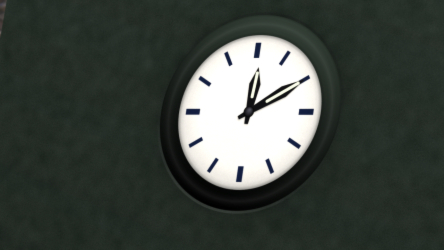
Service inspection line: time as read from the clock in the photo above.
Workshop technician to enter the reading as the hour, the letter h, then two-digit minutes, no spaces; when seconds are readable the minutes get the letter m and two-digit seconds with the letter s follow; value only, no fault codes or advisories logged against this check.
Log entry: 12h10
